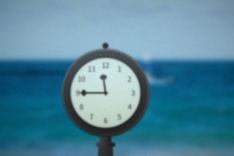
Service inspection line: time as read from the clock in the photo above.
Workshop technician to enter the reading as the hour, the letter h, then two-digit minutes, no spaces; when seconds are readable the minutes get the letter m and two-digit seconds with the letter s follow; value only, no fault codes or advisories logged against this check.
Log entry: 11h45
